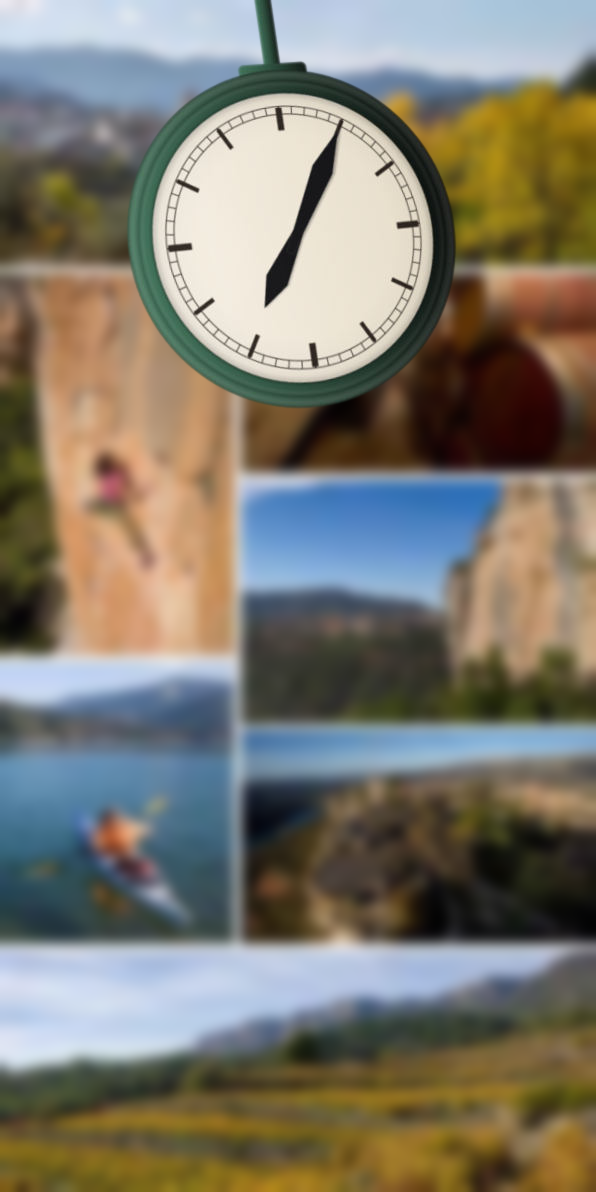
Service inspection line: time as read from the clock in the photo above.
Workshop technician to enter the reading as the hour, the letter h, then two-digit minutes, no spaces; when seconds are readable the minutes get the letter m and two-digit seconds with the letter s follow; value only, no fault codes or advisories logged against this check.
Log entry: 7h05
